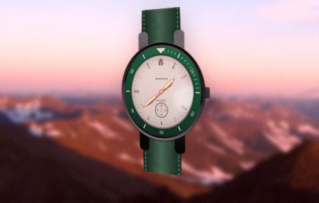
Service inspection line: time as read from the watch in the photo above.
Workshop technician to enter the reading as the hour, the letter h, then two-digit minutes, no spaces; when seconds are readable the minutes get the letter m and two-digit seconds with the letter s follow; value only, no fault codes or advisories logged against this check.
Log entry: 1h39
